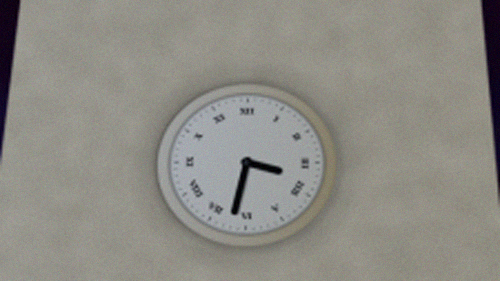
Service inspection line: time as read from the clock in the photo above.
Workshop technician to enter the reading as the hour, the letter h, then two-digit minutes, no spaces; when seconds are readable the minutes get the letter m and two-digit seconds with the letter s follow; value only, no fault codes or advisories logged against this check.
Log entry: 3h32
